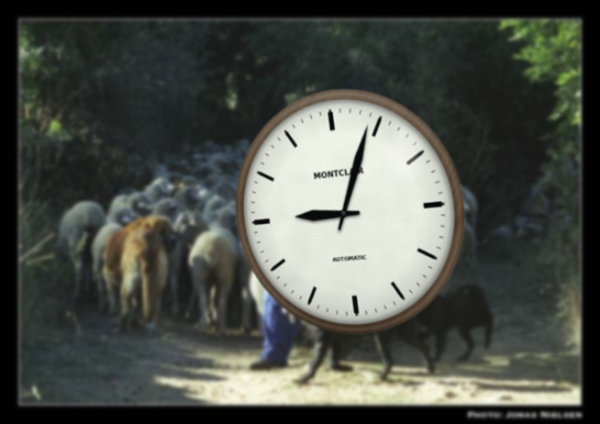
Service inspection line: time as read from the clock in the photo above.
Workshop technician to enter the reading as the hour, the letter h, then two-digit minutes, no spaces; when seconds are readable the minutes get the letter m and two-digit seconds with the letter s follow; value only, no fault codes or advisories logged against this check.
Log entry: 9h04
